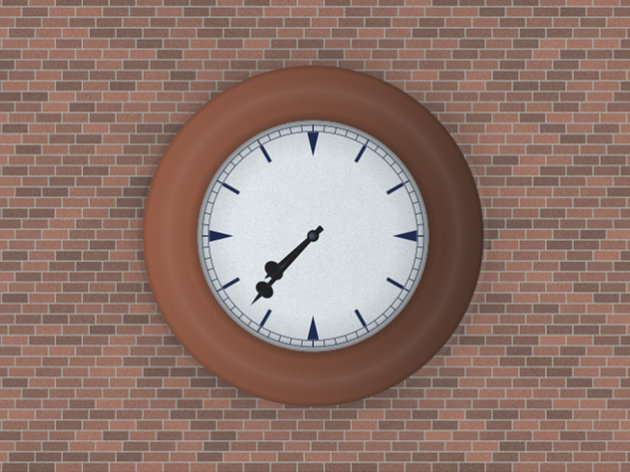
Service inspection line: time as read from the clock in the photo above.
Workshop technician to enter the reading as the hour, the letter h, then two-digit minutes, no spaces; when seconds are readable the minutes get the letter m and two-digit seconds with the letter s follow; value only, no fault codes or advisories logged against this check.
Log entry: 7h37
